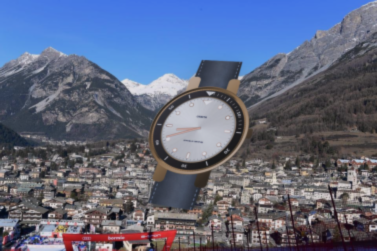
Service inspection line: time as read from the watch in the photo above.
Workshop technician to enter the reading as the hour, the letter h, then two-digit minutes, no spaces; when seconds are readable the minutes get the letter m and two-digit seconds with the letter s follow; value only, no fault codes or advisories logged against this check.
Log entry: 8h41
